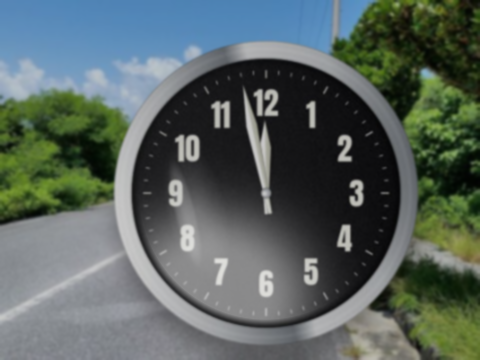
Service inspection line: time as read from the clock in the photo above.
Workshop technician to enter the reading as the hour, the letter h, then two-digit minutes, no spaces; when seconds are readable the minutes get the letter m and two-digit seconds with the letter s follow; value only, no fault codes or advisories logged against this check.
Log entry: 11h58
